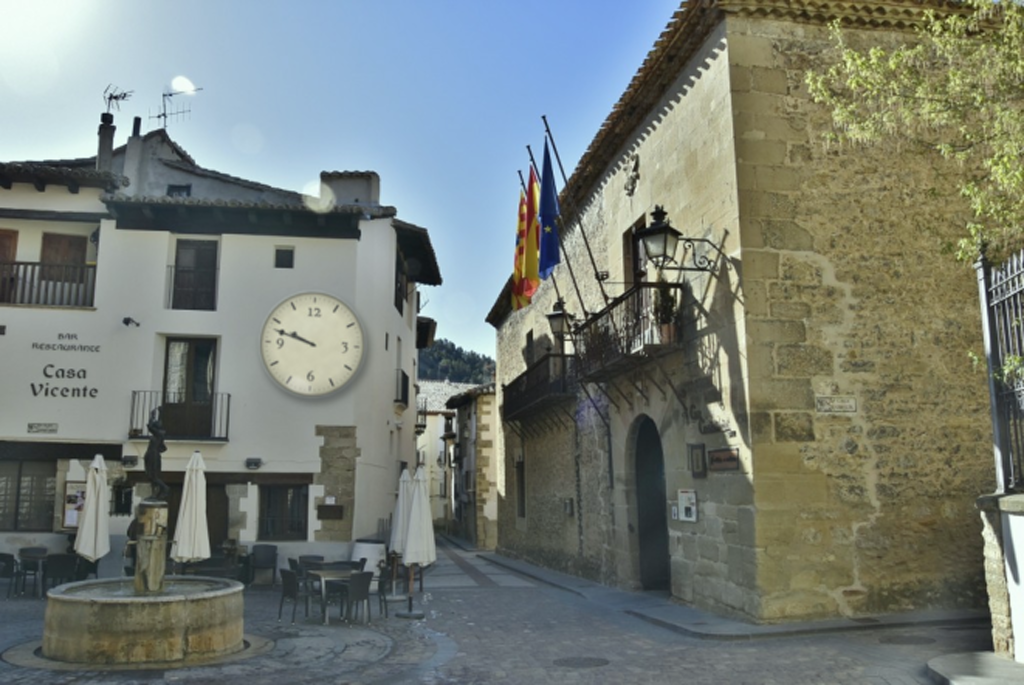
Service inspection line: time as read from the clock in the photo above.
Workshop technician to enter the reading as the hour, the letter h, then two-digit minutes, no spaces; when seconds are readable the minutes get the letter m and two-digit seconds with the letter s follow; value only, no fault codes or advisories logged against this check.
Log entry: 9h48
